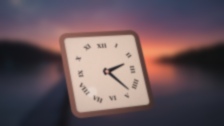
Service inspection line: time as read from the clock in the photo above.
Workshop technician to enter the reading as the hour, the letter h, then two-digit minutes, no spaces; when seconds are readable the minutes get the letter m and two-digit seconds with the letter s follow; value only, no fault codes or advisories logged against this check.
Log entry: 2h23
